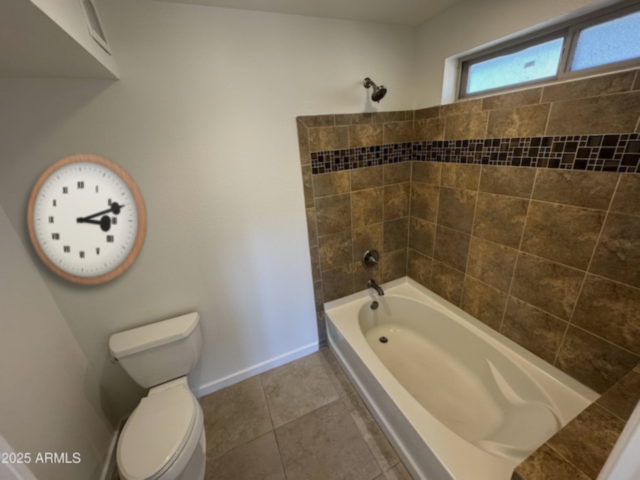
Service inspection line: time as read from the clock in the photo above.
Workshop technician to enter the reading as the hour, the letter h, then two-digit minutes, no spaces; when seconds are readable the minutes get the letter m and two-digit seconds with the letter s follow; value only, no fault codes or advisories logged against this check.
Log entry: 3h12
